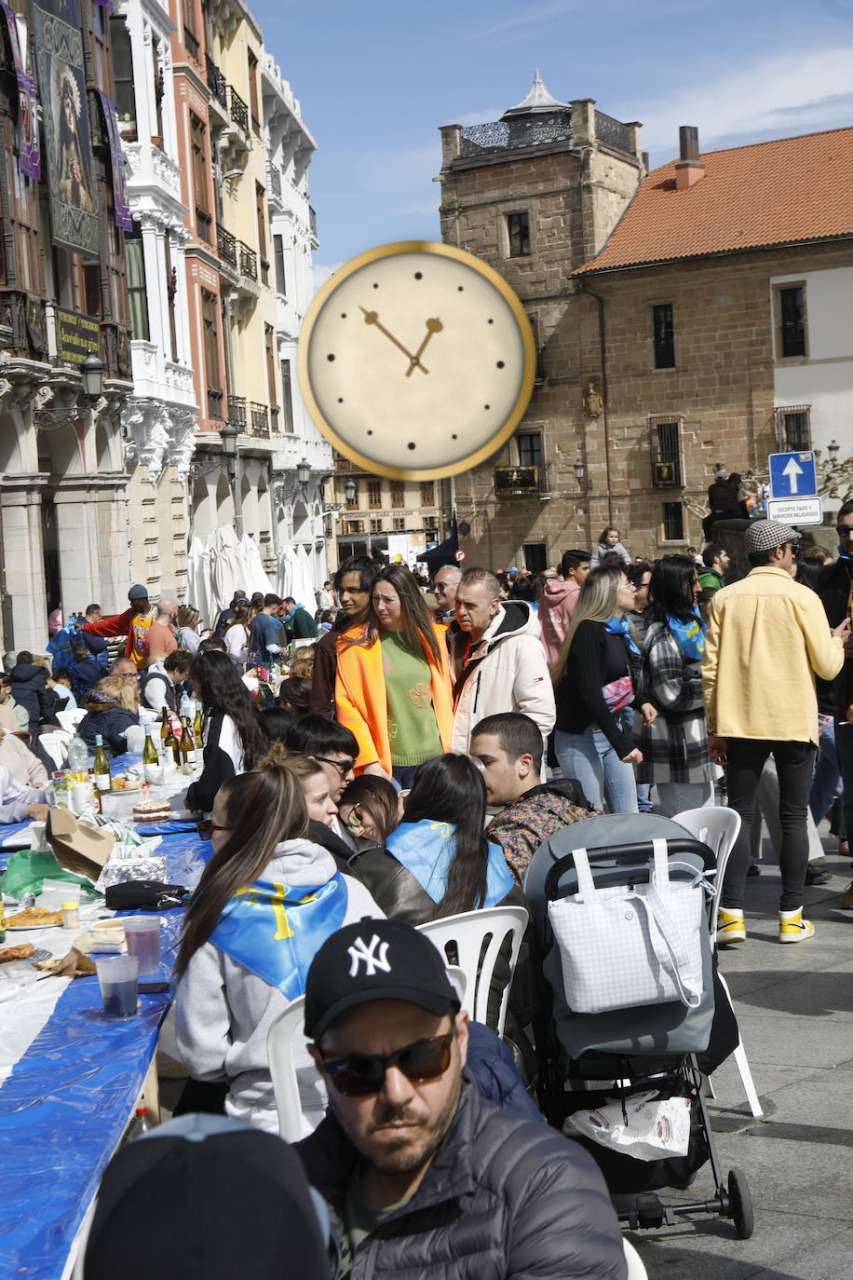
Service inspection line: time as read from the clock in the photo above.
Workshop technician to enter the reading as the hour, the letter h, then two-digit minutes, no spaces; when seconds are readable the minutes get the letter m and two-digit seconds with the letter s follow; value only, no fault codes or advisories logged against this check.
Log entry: 12h52
